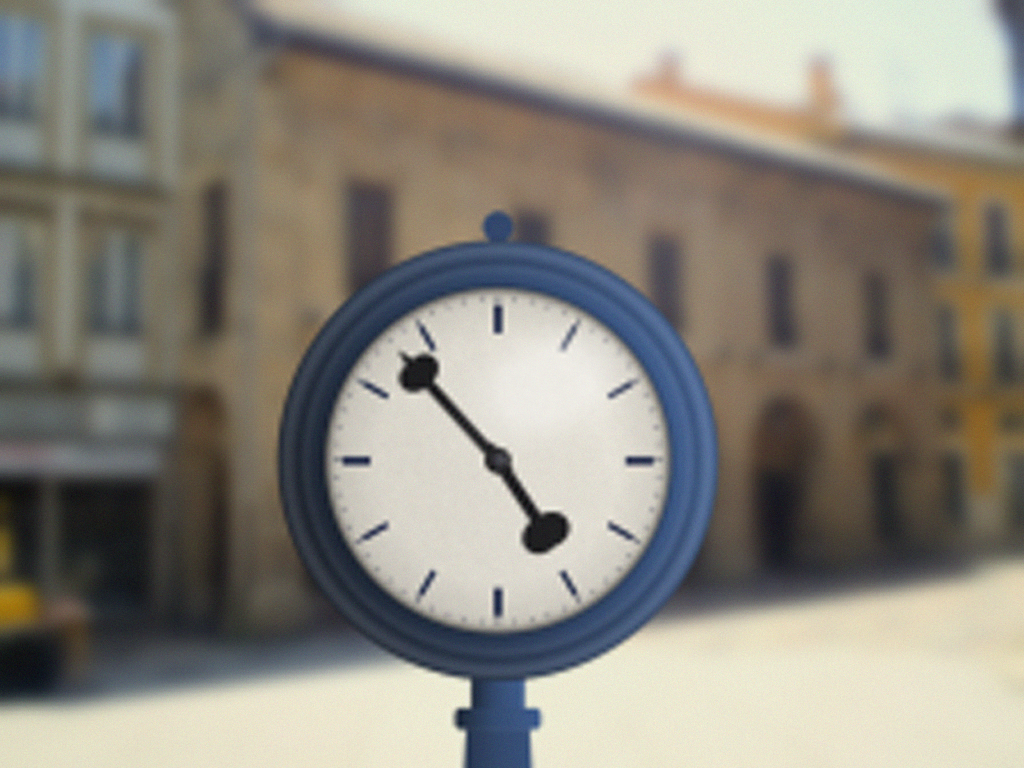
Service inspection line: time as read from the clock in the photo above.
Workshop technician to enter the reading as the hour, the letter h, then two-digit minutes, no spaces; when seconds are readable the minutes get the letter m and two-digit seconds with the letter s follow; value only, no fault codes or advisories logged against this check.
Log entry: 4h53
